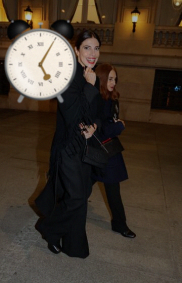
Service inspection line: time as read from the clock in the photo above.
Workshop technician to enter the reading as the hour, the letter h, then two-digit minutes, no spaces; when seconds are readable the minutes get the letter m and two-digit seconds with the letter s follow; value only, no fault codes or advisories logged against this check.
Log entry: 5h05
